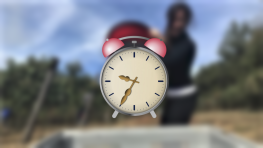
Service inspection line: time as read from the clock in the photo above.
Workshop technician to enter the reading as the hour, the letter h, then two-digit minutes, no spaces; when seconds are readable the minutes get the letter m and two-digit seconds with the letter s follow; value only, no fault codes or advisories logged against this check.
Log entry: 9h35
